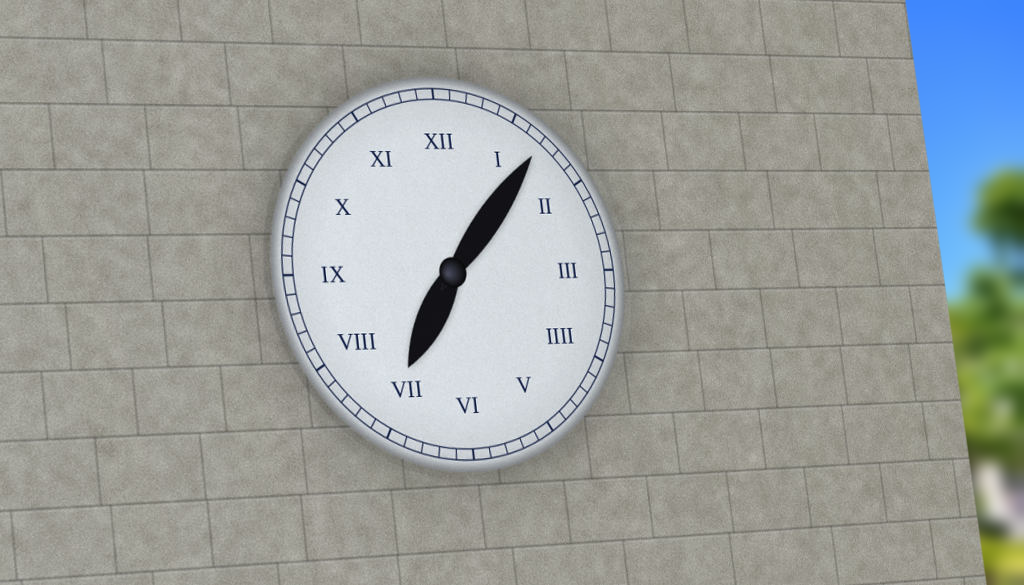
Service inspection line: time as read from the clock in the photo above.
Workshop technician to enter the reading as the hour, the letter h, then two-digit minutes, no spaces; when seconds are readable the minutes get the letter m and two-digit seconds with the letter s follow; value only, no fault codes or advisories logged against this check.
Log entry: 7h07
